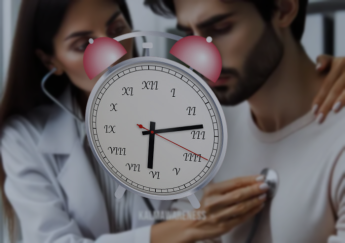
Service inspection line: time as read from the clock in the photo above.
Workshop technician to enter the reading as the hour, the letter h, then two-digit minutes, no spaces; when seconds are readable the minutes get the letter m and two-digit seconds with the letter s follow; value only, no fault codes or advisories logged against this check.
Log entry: 6h13m19s
